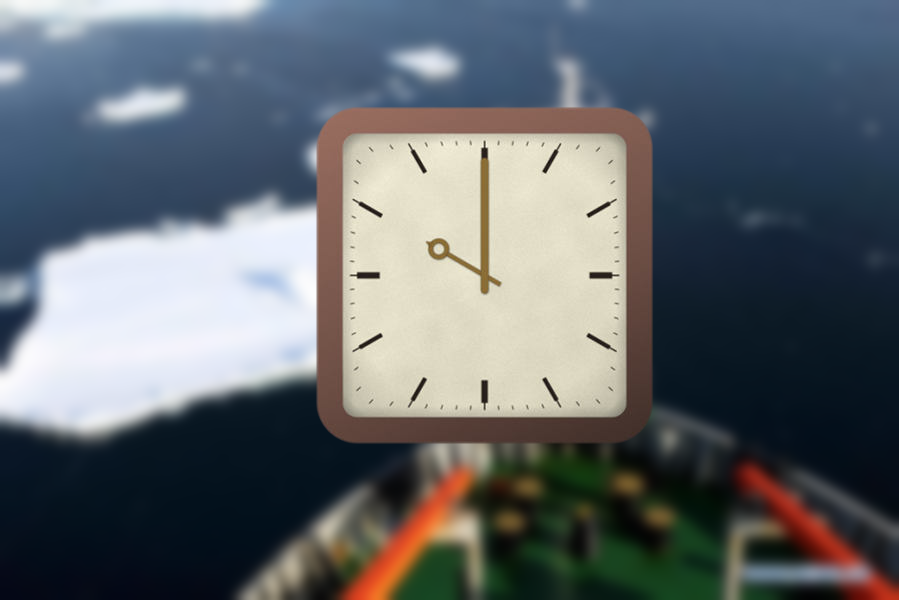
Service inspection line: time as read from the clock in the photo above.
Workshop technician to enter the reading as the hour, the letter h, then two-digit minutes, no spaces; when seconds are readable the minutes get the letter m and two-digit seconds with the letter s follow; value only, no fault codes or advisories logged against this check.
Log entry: 10h00
